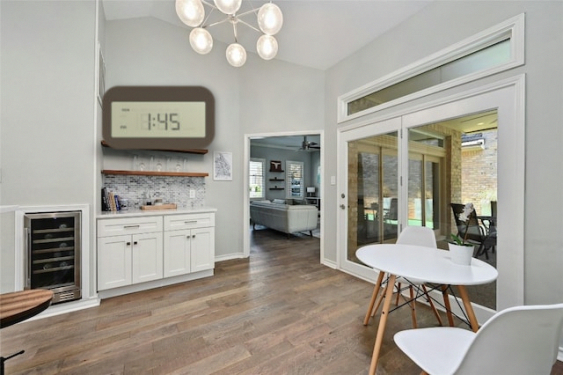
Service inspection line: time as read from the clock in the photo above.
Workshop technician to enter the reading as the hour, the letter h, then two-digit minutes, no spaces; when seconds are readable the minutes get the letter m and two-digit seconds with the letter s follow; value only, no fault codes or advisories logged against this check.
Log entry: 1h45
